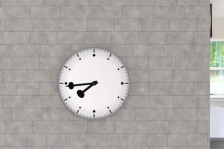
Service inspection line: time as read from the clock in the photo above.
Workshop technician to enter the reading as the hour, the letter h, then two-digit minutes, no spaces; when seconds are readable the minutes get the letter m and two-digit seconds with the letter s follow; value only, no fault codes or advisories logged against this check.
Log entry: 7h44
